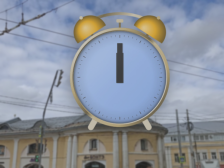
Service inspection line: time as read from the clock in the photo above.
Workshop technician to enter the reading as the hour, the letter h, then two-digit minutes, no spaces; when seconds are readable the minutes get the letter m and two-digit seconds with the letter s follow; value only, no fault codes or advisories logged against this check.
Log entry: 12h00
